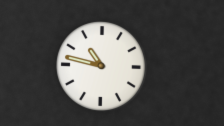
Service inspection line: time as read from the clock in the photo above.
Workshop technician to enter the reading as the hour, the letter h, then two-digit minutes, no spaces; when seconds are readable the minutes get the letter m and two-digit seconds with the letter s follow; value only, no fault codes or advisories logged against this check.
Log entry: 10h47
